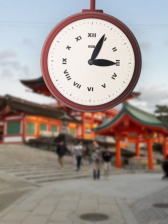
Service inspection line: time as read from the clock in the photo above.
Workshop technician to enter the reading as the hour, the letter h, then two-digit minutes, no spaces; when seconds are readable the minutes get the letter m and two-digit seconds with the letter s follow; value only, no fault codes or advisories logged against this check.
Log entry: 3h04
